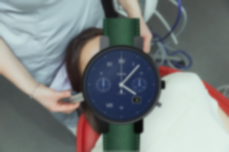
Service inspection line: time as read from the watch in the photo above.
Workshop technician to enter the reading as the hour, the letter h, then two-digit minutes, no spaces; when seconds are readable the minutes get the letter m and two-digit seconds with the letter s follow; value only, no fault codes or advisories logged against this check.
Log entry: 4h07
